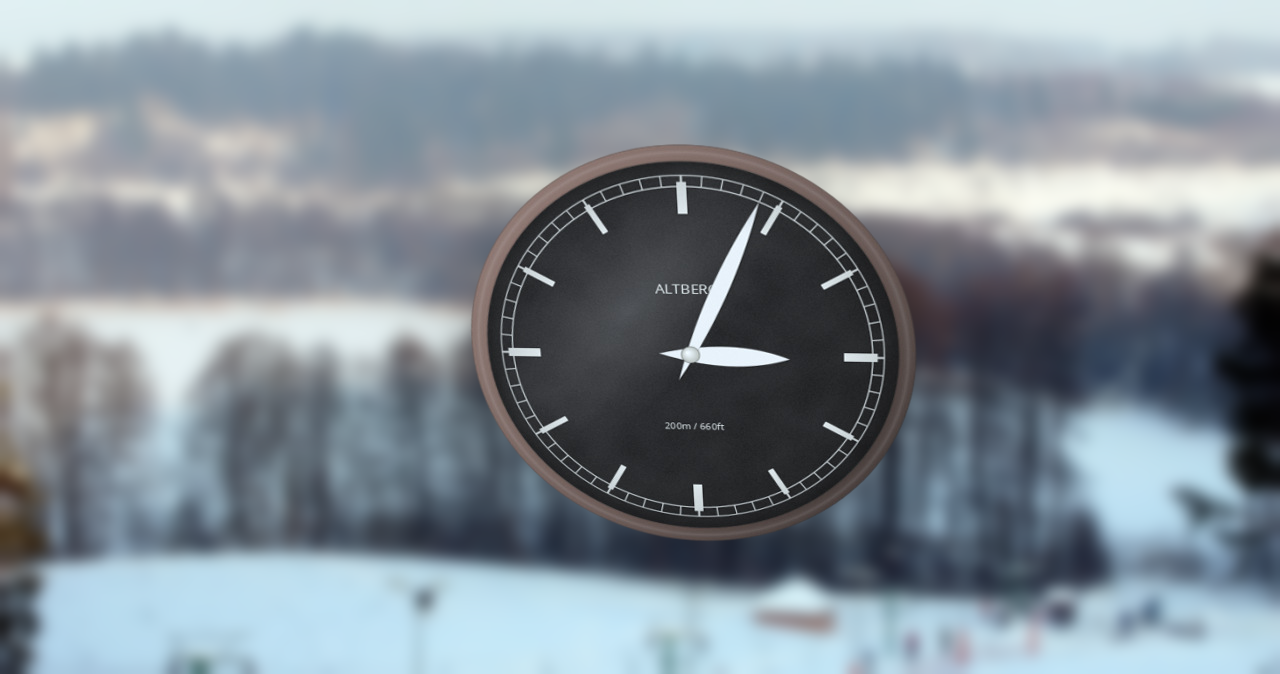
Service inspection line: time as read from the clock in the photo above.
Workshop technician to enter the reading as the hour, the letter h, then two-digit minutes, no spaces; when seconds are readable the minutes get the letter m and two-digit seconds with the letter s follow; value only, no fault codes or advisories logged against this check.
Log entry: 3h04
